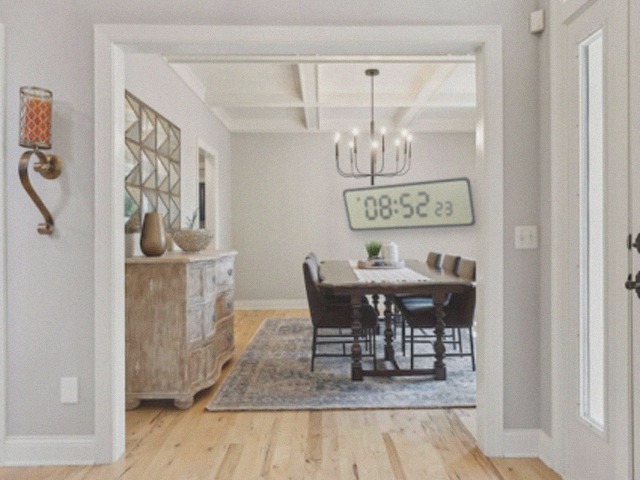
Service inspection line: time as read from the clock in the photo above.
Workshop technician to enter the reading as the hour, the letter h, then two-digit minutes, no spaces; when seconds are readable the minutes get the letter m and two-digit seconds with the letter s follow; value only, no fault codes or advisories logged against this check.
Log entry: 8h52m23s
